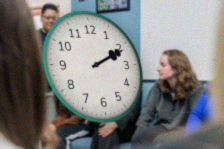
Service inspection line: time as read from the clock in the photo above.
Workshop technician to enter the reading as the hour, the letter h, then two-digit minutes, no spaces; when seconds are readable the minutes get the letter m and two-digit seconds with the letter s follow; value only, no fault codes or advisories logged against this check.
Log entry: 2h11
